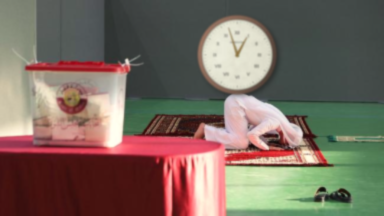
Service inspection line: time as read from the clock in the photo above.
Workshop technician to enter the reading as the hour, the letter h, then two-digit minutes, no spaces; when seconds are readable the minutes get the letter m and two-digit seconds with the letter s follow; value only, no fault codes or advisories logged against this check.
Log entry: 12h57
